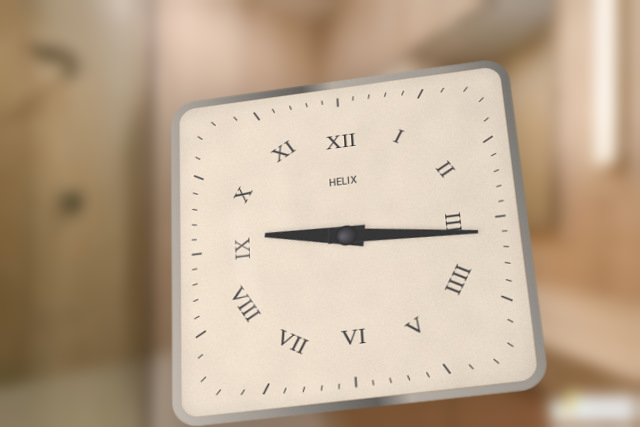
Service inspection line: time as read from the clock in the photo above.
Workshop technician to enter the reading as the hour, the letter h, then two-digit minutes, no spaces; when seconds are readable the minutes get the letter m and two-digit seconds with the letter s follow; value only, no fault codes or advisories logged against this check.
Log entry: 9h16
